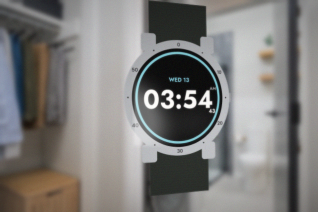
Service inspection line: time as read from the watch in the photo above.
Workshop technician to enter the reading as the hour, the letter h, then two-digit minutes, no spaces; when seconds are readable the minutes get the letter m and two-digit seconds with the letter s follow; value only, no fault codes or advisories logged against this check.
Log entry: 3h54
